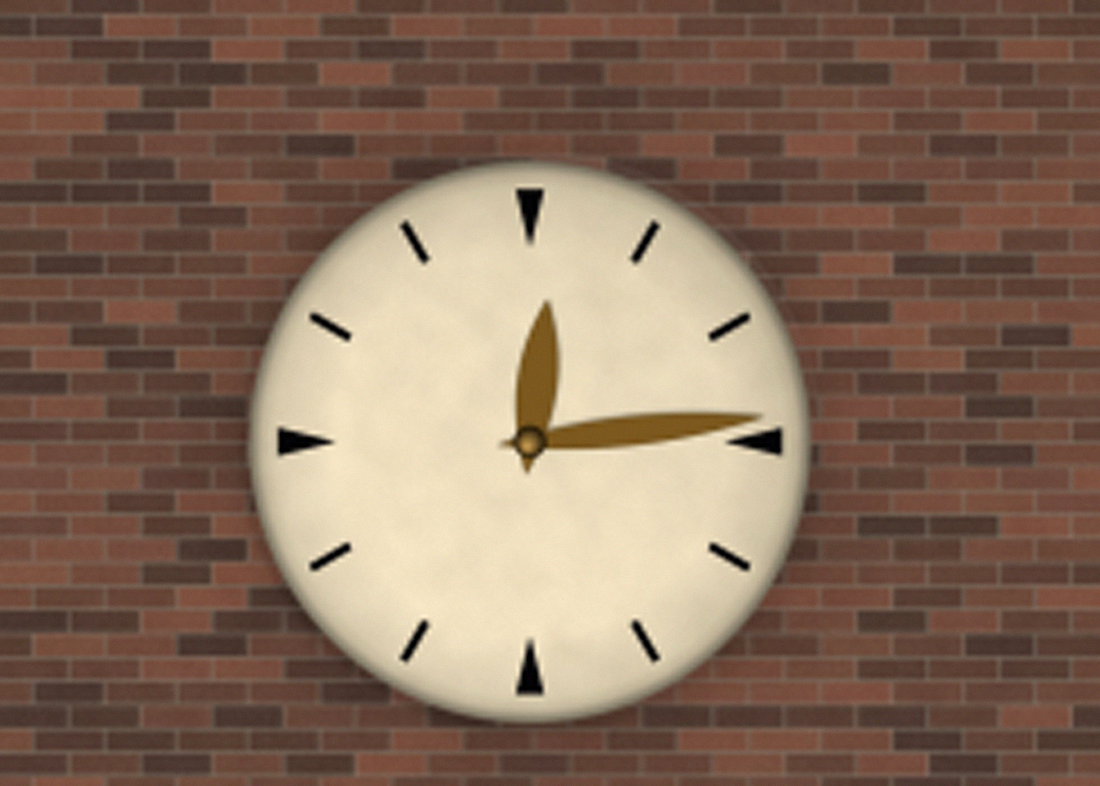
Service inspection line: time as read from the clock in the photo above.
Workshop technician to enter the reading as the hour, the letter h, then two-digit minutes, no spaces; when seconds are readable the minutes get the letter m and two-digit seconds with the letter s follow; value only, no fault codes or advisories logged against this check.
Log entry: 12h14
